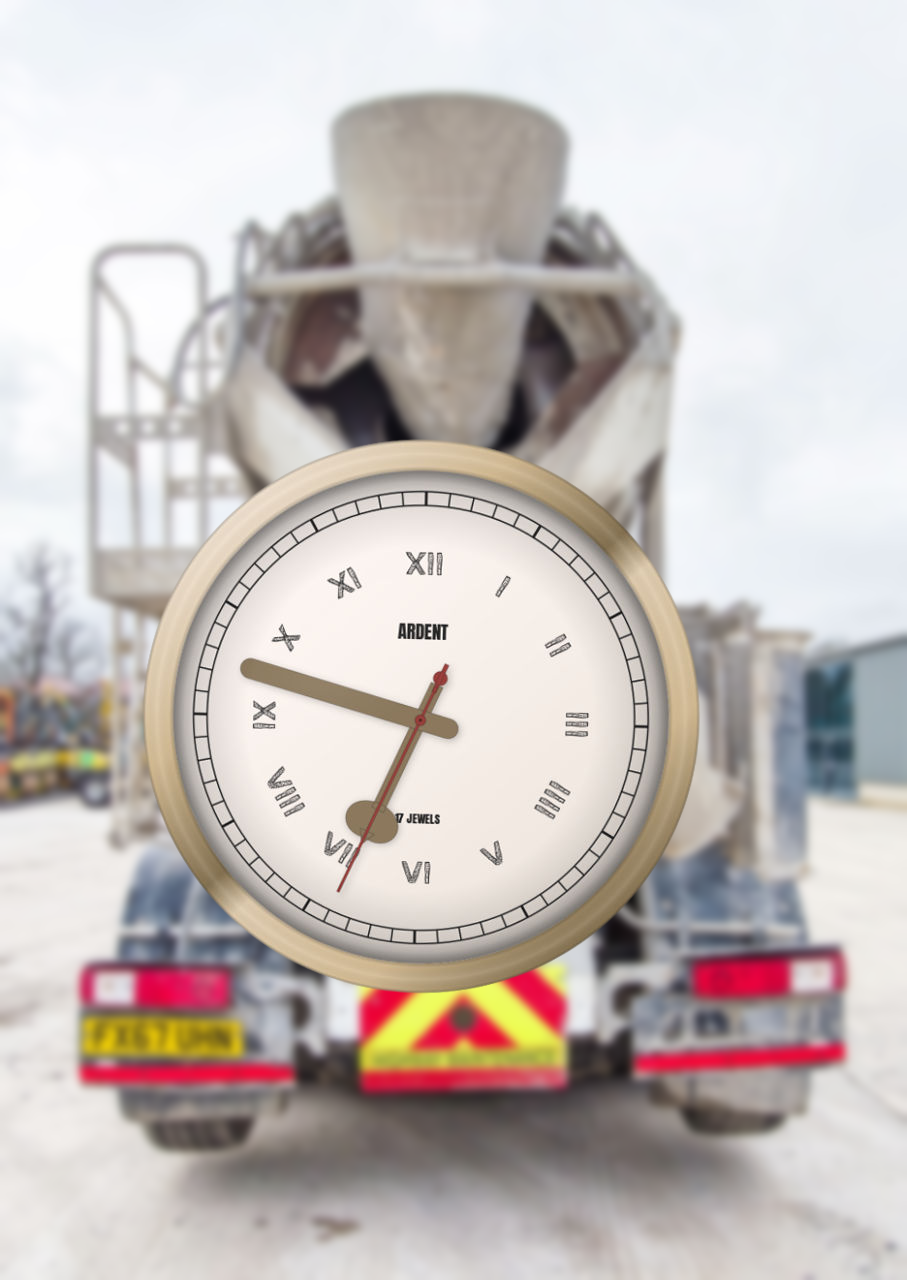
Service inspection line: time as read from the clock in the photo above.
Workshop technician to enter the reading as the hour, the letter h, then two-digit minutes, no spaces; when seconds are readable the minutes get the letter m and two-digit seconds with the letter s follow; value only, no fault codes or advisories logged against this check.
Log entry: 6h47m34s
